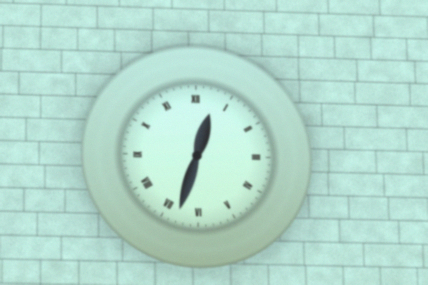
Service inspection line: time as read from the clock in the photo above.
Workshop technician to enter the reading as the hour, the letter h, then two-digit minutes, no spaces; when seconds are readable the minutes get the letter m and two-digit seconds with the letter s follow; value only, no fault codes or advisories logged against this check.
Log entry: 12h33
